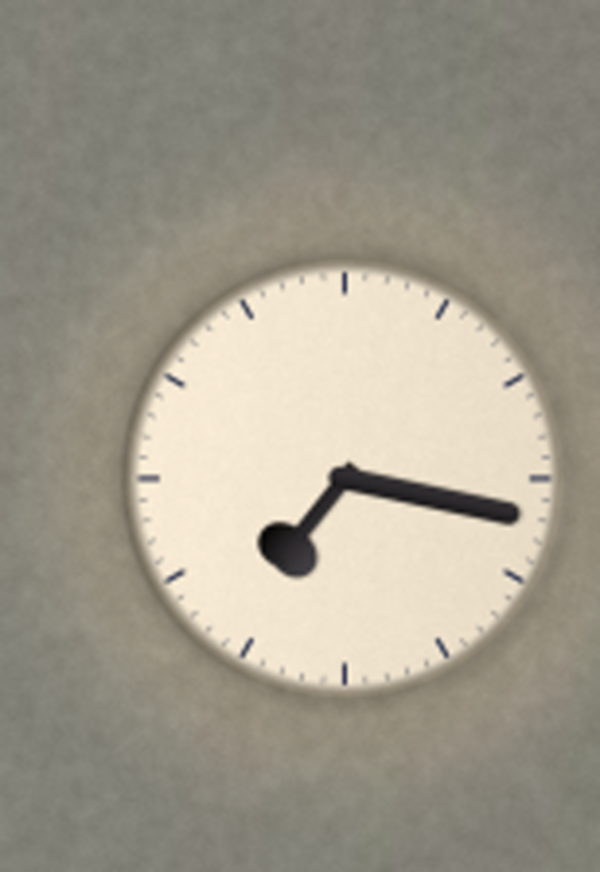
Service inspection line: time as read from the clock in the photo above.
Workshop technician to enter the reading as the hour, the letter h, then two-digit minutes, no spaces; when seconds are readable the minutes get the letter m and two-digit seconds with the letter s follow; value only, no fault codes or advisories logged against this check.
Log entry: 7h17
